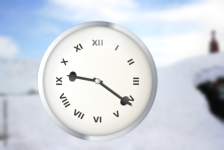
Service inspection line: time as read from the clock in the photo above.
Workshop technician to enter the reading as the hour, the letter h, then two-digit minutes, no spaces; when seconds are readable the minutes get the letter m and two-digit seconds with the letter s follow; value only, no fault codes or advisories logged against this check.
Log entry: 9h21
